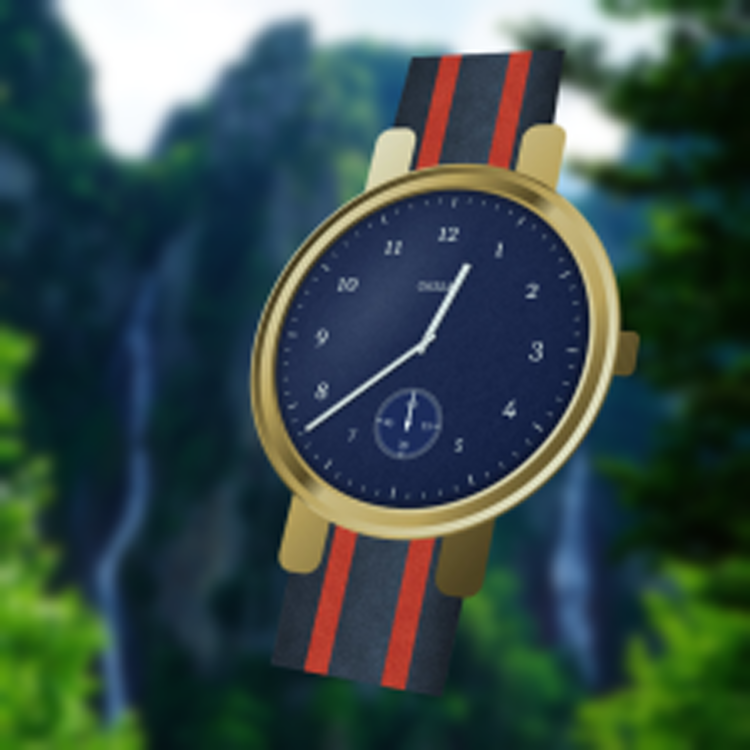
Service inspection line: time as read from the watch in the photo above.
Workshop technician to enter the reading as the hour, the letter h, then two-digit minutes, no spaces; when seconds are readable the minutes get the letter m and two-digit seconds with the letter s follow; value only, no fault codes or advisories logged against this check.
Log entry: 12h38
